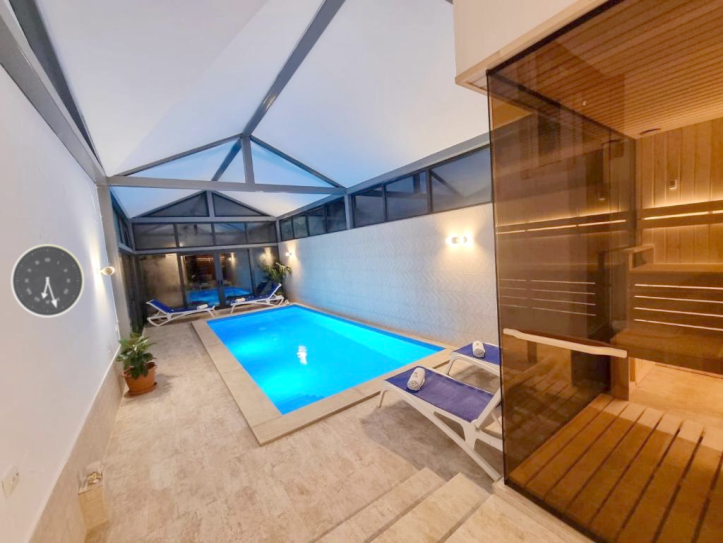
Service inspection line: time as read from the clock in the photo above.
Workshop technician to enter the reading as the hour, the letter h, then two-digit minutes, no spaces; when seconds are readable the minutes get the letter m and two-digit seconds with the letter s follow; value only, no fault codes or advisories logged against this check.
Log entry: 6h27
